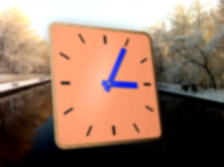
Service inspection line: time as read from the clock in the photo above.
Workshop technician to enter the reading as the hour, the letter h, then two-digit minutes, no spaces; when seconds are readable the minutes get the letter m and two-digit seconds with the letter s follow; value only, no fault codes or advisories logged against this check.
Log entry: 3h05
